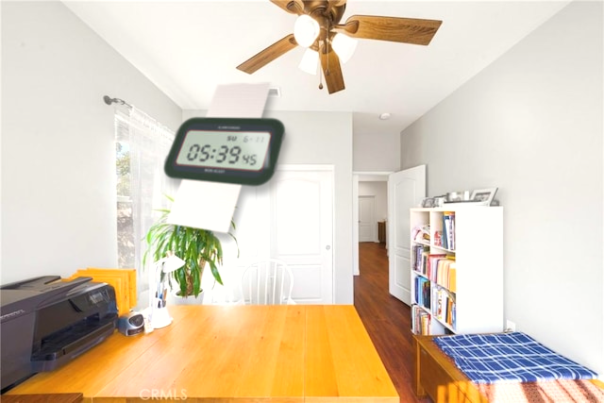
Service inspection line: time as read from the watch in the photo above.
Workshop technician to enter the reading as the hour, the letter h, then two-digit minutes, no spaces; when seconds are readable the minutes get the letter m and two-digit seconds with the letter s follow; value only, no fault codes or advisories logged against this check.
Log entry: 5h39m45s
